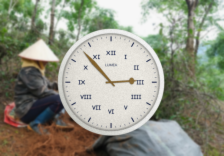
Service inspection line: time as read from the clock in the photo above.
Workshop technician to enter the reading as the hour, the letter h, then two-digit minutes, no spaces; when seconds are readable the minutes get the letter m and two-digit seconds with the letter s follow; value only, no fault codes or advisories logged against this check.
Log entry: 2h53
